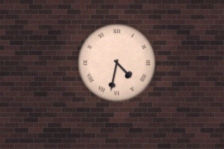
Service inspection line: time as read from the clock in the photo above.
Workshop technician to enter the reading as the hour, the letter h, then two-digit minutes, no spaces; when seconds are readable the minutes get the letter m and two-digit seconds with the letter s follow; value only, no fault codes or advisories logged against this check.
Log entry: 4h32
